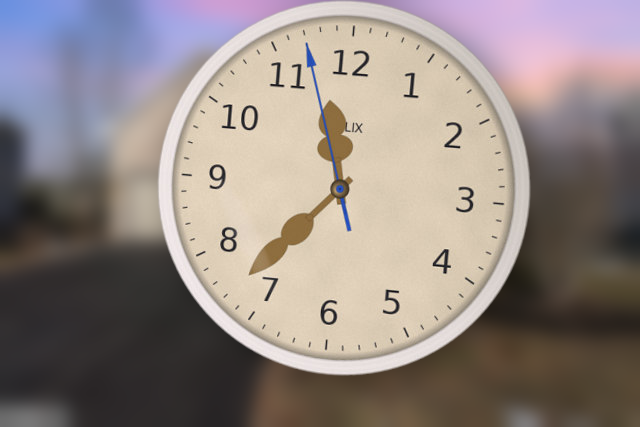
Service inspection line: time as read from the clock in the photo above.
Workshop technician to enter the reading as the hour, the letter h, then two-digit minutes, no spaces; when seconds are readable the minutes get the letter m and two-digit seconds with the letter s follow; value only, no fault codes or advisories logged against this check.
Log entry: 11h36m57s
